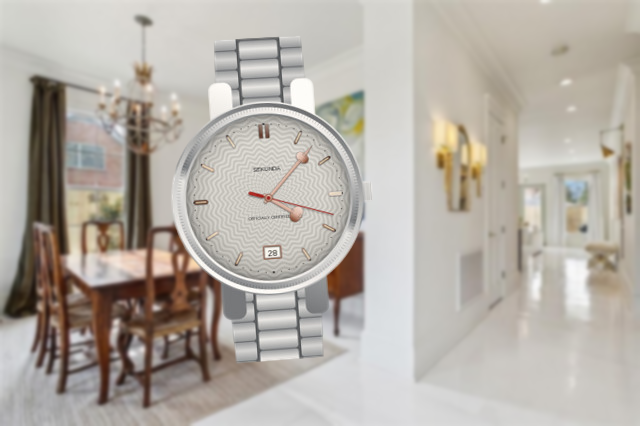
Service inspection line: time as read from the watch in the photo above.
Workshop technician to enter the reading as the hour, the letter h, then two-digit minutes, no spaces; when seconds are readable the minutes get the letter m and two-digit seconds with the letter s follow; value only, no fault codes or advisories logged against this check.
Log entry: 4h07m18s
